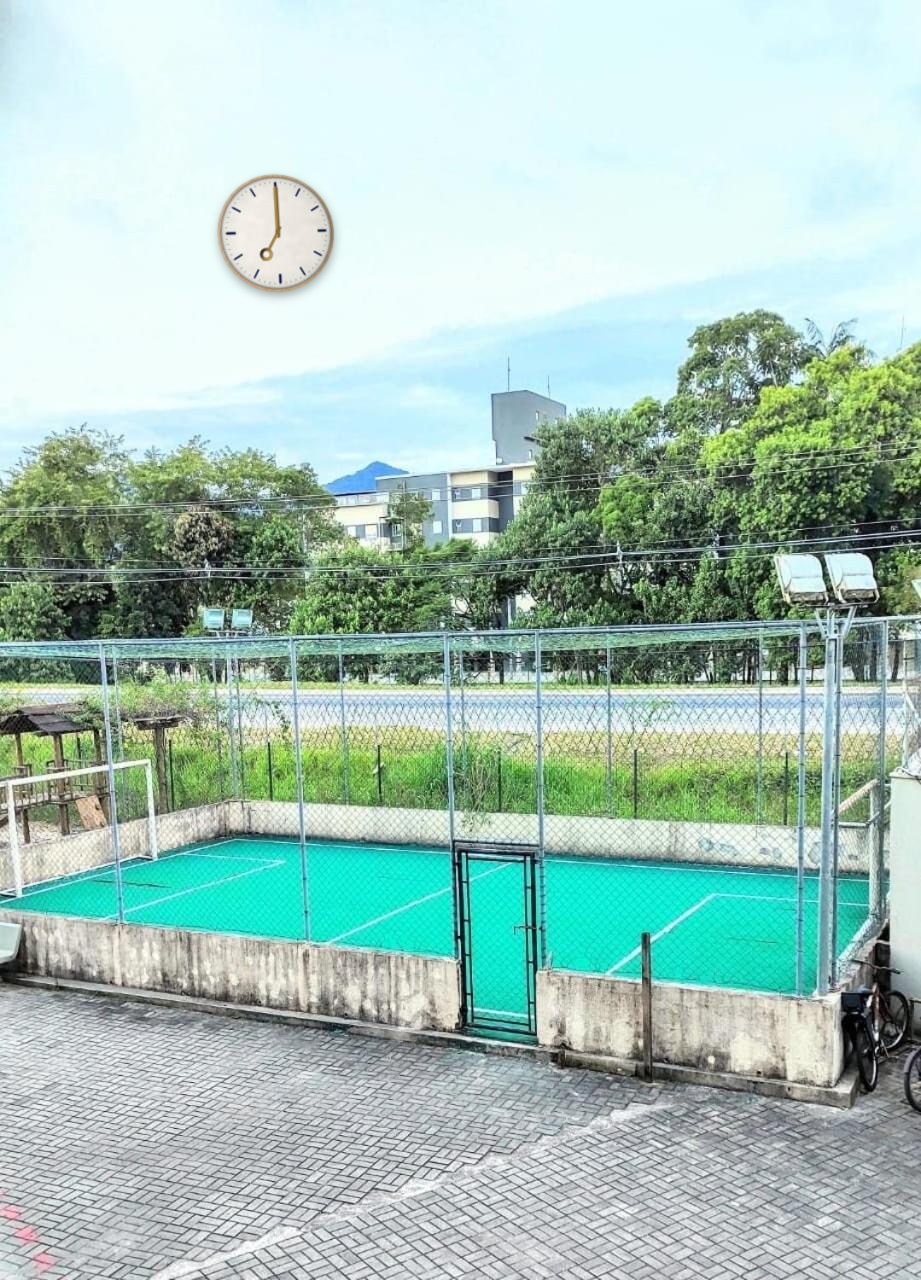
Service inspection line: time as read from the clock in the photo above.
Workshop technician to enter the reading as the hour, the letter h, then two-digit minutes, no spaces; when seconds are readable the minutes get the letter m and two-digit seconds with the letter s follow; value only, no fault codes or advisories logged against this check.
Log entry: 7h00
